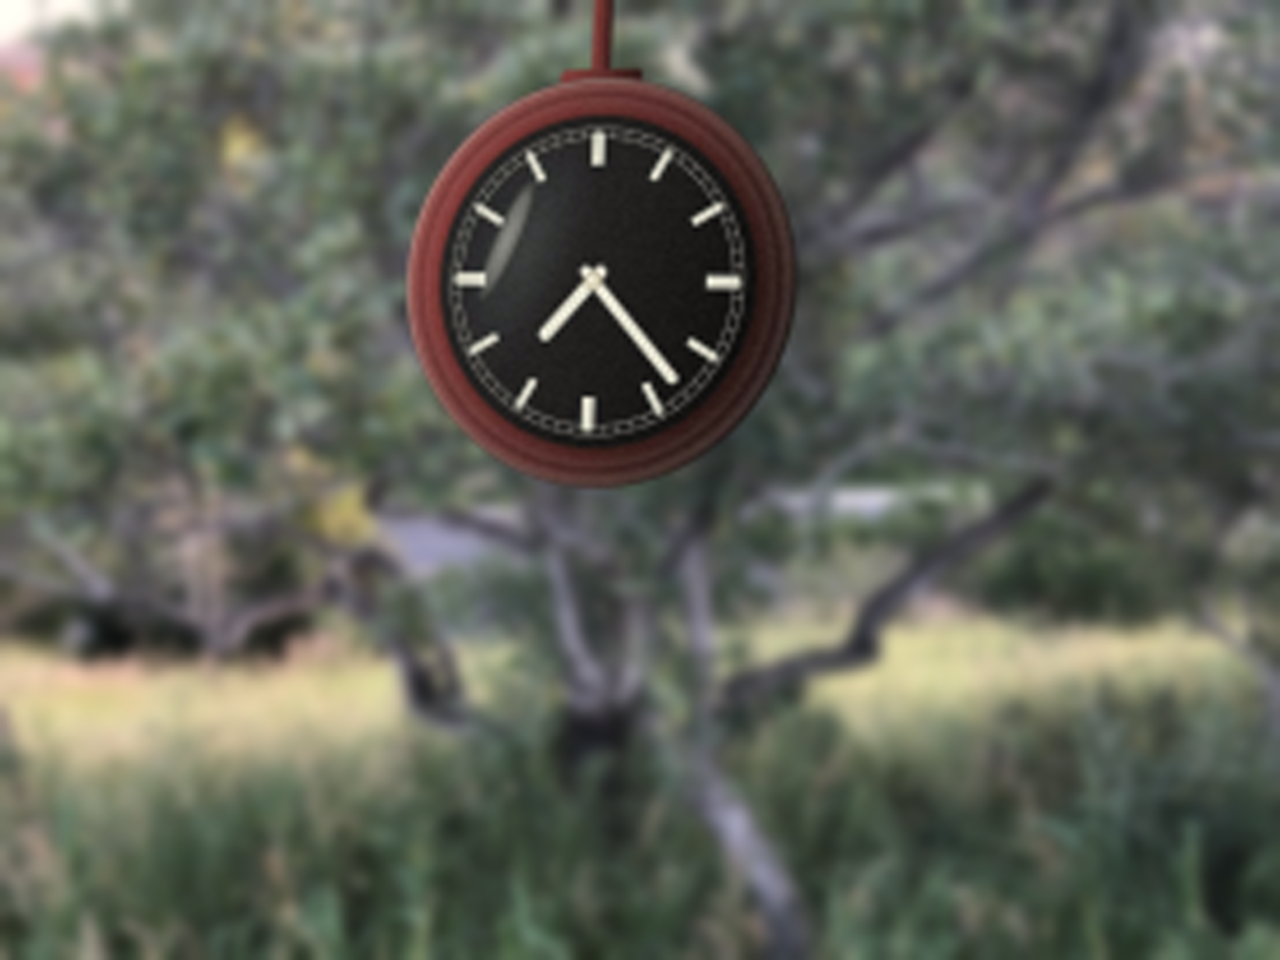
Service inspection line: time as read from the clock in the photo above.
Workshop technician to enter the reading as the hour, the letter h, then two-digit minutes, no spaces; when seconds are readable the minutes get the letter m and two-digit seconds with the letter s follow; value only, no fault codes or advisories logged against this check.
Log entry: 7h23
